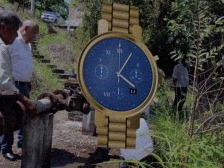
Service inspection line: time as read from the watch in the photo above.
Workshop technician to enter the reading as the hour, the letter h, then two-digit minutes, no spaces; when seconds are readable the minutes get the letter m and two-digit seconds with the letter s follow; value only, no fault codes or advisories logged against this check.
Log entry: 4h05
